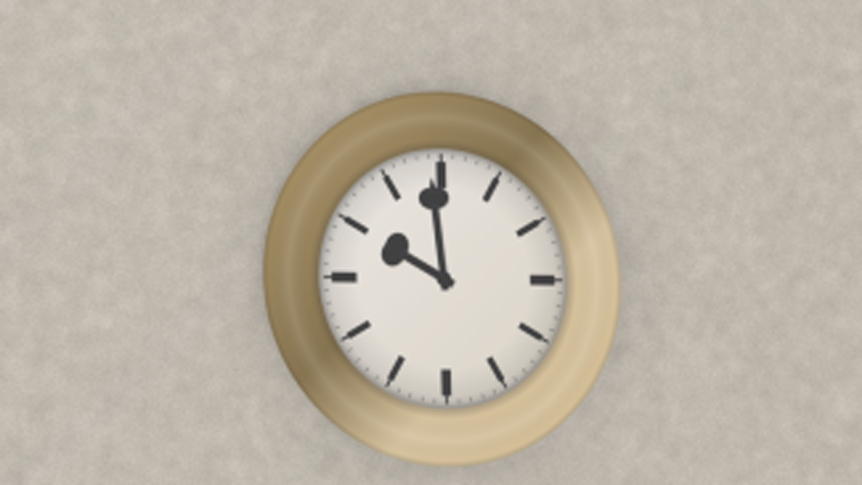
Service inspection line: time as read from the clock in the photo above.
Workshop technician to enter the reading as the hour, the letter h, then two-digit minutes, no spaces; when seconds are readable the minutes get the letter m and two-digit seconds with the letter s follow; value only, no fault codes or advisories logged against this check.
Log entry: 9h59
